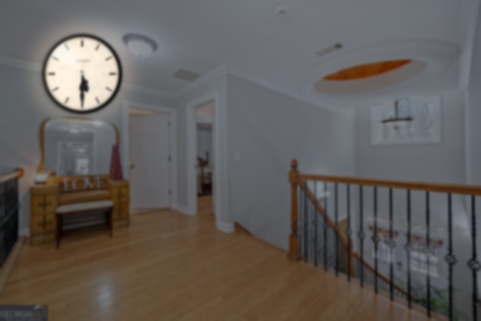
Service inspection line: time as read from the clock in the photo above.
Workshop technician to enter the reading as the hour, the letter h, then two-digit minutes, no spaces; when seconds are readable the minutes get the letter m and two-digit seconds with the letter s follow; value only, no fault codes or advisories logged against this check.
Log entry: 5h30
